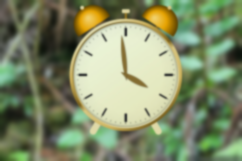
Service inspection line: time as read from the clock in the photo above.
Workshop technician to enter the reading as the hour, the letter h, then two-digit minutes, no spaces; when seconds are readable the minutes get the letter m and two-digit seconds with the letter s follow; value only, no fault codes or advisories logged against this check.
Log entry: 3h59
